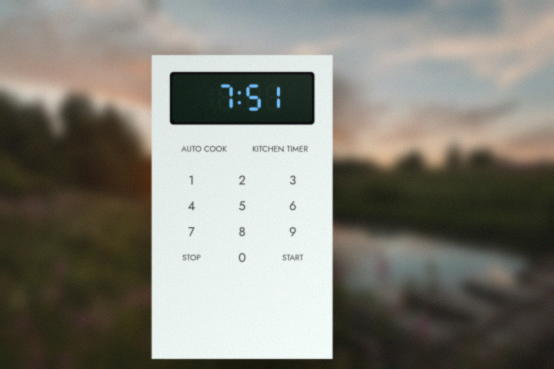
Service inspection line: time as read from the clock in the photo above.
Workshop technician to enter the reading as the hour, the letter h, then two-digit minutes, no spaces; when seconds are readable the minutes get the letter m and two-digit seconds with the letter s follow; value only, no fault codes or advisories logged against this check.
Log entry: 7h51
